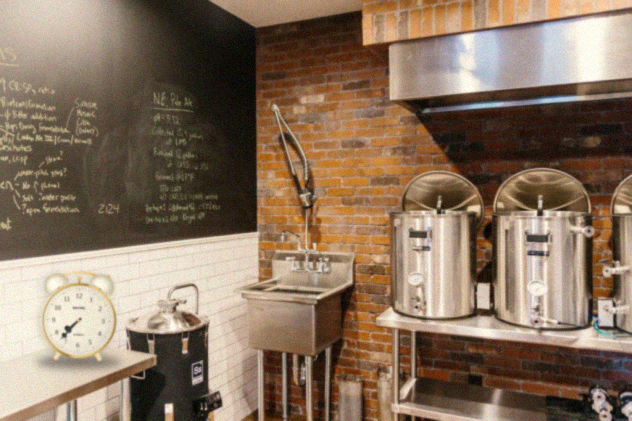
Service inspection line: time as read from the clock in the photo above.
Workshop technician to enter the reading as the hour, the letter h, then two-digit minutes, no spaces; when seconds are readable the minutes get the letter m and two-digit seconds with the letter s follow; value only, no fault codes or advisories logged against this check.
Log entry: 7h37
